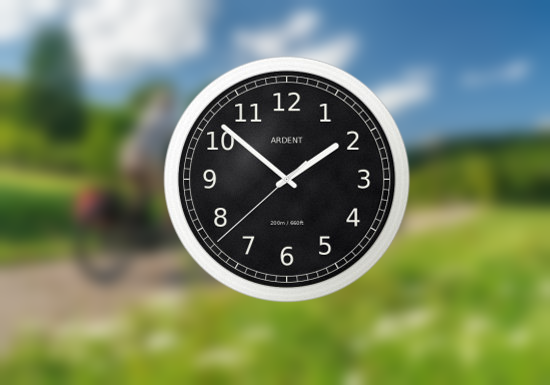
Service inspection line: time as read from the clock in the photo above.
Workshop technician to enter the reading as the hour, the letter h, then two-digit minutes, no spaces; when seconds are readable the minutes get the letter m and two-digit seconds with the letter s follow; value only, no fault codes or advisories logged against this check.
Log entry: 1h51m38s
